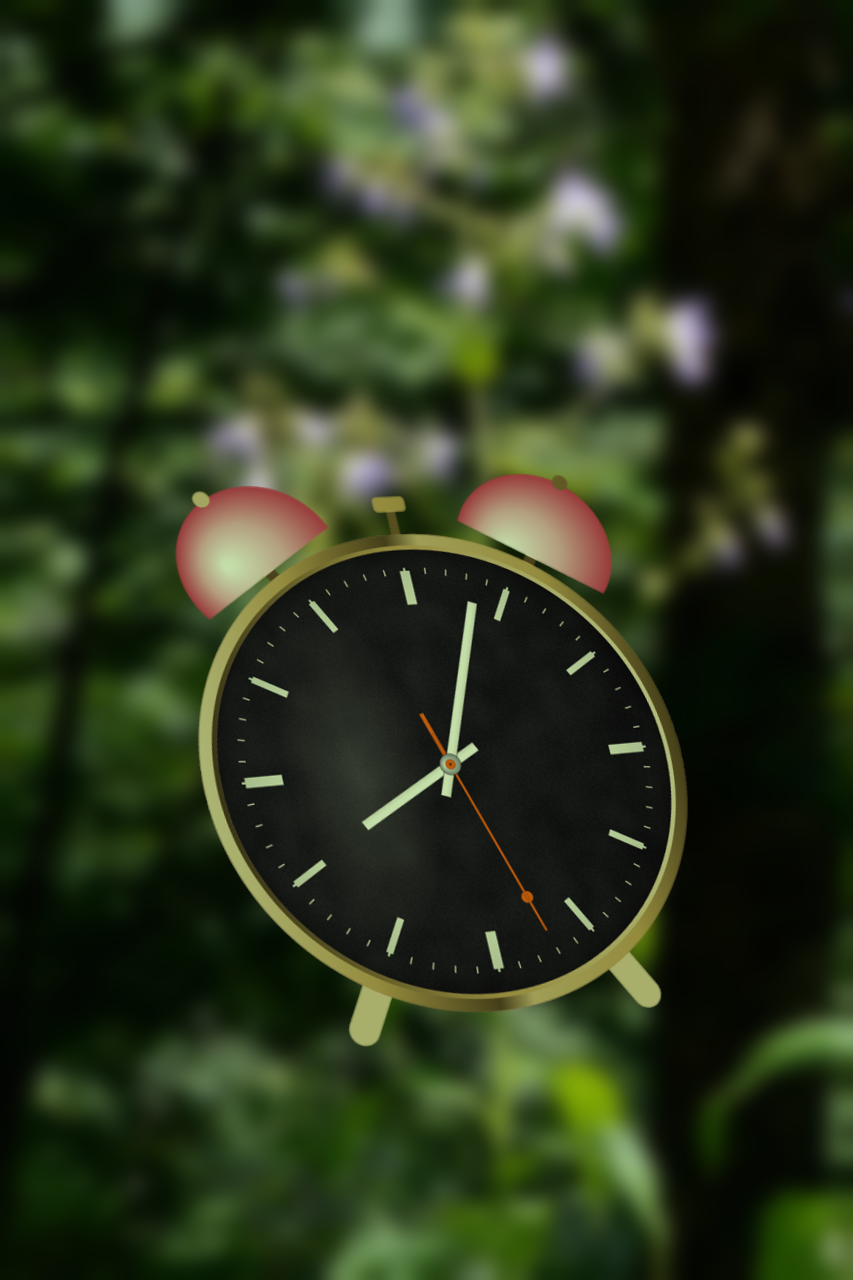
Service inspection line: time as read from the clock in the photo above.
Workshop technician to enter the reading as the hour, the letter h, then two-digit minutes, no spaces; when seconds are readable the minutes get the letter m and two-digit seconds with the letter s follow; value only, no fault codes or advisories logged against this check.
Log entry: 8h03m27s
